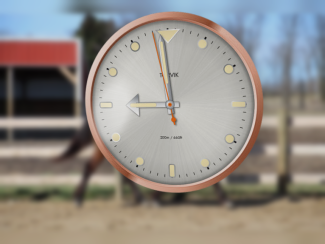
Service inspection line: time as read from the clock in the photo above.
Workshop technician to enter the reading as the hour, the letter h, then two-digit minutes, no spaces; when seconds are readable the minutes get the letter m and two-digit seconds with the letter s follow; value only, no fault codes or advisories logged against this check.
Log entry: 8h58m58s
